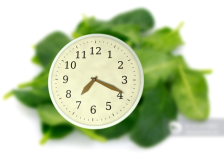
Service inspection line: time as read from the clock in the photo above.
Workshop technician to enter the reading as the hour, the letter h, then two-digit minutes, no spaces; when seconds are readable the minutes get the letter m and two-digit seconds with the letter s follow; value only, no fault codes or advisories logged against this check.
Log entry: 7h19
